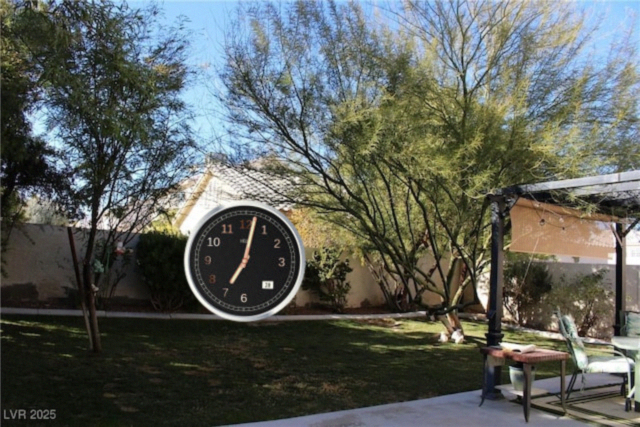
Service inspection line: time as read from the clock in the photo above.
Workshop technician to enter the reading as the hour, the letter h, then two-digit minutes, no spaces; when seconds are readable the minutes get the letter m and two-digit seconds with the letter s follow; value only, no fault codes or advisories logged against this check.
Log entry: 7h02
